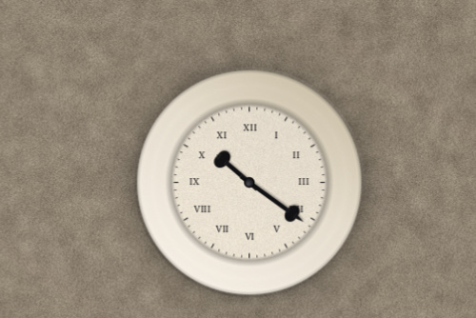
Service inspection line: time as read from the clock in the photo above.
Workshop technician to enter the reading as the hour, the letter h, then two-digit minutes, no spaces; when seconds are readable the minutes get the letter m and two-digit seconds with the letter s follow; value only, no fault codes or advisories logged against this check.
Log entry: 10h21
